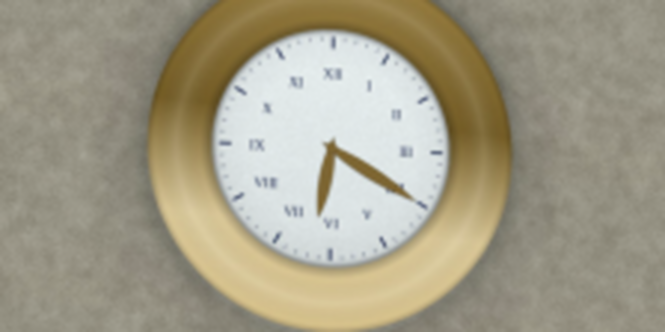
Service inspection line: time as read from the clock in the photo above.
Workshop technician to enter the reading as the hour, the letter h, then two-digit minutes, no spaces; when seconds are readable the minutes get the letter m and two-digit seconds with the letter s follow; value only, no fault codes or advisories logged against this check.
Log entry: 6h20
